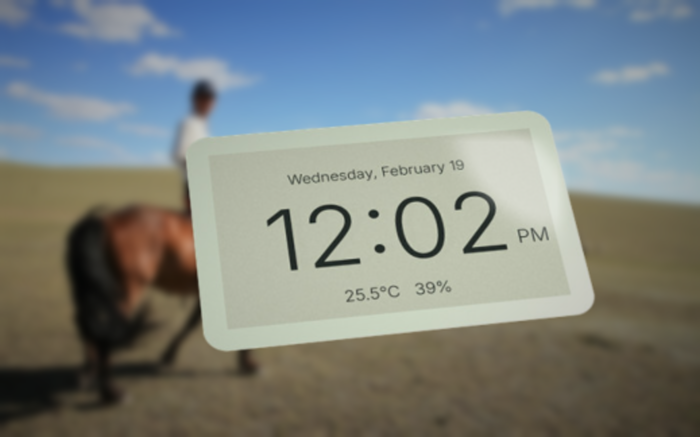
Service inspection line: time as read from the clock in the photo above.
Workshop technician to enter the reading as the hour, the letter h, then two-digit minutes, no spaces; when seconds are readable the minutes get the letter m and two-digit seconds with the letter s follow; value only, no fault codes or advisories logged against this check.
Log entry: 12h02
